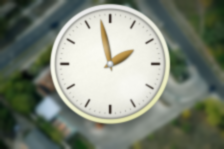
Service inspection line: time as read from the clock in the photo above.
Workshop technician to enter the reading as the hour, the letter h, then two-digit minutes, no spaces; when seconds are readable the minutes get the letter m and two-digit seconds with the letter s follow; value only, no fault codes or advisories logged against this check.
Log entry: 1h58
